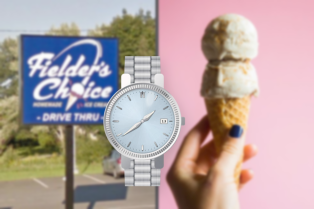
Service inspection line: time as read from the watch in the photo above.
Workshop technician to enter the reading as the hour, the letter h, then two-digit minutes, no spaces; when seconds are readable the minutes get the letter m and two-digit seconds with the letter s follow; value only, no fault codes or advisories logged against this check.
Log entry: 1h39
